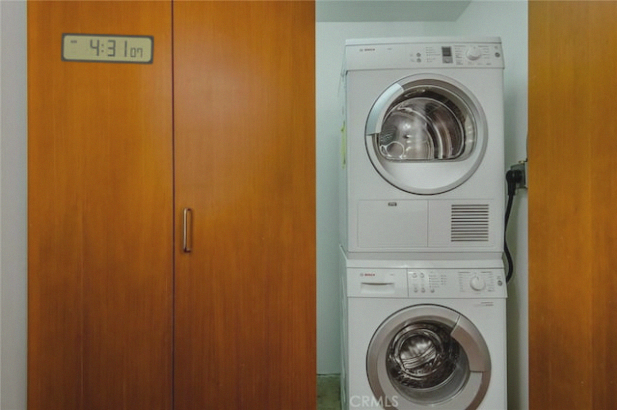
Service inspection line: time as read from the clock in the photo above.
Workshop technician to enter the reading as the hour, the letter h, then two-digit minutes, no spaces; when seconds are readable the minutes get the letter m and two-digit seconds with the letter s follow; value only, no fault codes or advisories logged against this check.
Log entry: 4h31m07s
